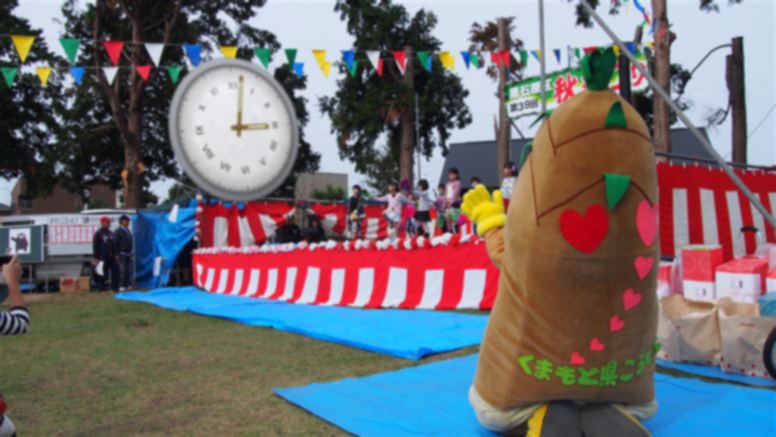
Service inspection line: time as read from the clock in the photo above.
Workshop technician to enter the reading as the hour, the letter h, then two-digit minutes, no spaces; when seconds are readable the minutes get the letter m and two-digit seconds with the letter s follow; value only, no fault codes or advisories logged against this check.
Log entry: 3h02
